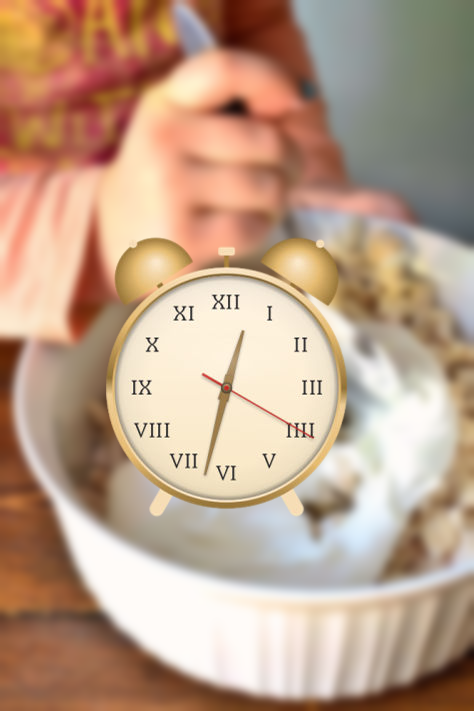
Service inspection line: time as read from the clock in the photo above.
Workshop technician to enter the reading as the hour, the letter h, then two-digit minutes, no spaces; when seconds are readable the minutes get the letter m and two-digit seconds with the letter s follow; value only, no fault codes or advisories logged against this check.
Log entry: 12h32m20s
